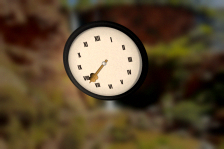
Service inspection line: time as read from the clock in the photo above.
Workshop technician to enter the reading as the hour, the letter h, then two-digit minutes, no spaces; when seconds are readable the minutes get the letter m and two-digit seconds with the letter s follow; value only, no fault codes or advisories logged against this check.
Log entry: 7h38
